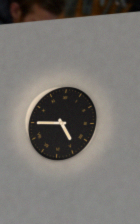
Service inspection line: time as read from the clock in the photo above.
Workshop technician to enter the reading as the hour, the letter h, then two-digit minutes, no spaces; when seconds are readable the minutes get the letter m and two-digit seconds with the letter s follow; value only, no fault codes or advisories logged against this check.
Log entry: 4h45
